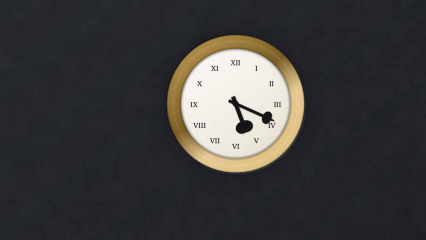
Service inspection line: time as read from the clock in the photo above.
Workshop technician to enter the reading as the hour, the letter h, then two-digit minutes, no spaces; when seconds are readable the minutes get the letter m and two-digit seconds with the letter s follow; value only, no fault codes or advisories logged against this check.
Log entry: 5h19
